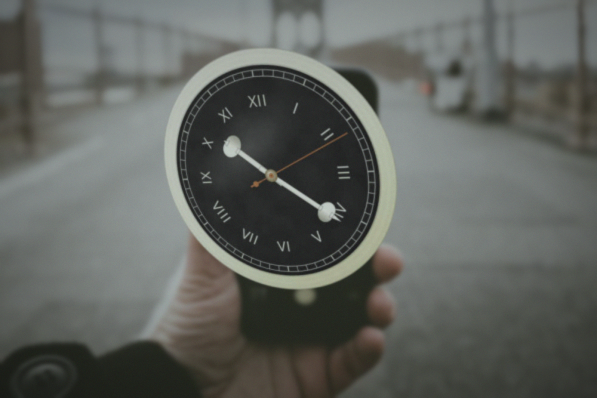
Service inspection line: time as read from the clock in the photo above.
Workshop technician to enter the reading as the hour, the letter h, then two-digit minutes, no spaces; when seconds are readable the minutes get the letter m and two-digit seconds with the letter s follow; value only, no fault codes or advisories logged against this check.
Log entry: 10h21m11s
